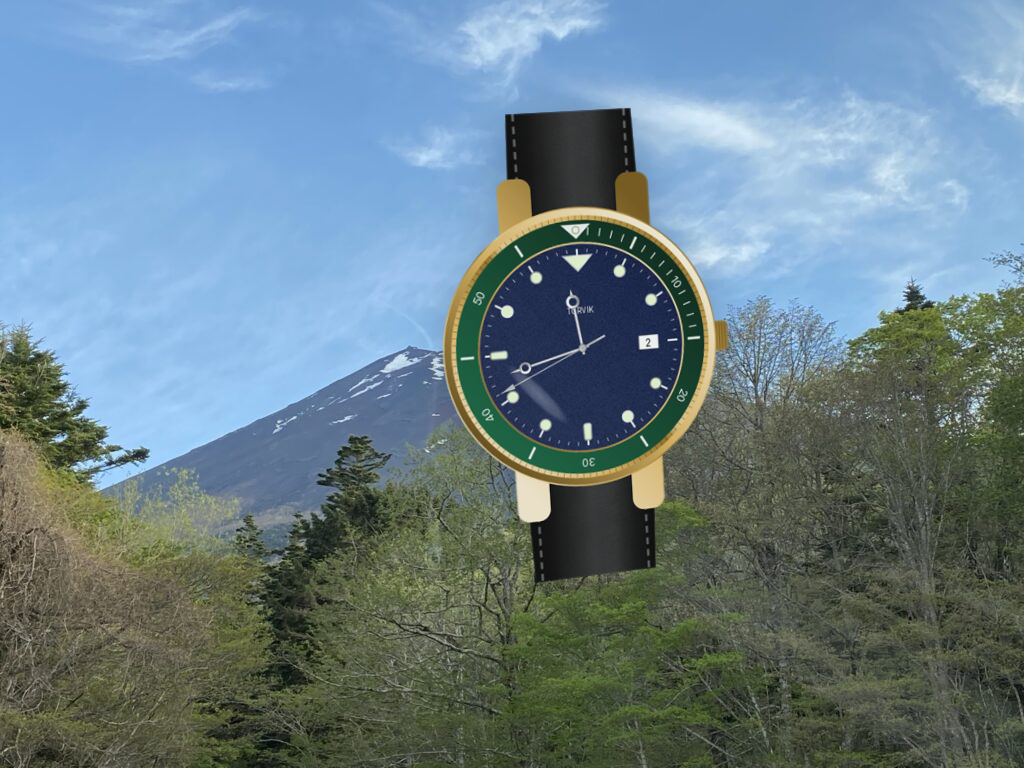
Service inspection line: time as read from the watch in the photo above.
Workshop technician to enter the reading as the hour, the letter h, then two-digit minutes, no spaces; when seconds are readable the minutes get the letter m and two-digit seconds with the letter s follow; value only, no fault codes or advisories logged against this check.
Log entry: 11h42m41s
